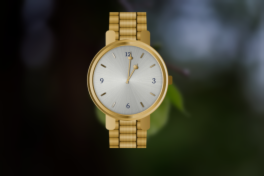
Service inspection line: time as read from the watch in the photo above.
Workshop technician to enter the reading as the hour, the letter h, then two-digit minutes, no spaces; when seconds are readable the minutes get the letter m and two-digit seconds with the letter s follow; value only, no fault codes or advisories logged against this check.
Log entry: 1h01
